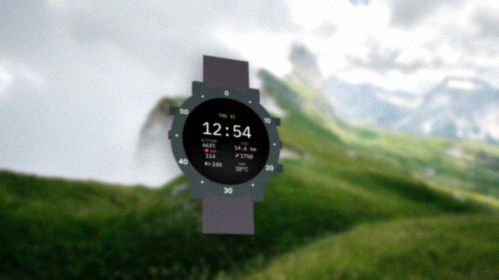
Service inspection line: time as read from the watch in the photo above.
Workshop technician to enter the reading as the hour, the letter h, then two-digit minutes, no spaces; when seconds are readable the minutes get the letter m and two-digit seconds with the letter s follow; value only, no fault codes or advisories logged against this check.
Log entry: 12h54
